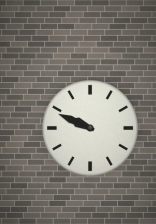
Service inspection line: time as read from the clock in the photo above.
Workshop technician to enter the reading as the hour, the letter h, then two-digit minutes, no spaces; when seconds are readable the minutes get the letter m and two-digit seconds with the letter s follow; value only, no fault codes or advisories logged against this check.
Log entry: 9h49
